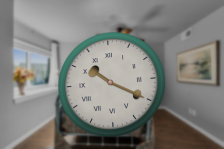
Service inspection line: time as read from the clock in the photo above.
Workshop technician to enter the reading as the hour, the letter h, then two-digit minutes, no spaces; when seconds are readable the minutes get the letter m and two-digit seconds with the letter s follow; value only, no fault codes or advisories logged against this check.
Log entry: 10h20
